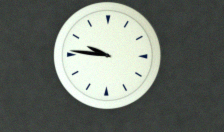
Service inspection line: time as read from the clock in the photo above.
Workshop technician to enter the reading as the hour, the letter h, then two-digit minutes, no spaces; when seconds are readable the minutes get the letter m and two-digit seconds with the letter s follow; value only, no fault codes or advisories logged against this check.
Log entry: 9h46
